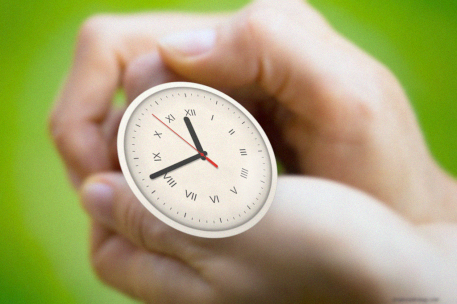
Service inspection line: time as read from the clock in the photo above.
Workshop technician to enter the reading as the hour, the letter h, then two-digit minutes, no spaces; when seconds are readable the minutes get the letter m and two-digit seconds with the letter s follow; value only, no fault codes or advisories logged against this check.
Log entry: 11h41m53s
